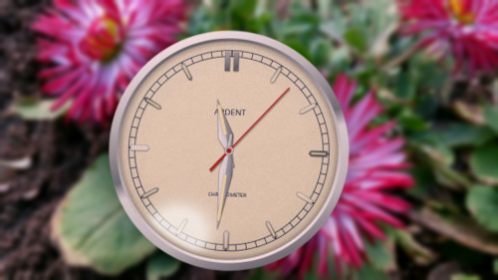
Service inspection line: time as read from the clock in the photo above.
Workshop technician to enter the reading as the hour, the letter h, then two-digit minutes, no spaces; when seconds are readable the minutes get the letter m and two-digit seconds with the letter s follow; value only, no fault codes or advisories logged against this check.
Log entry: 11h31m07s
